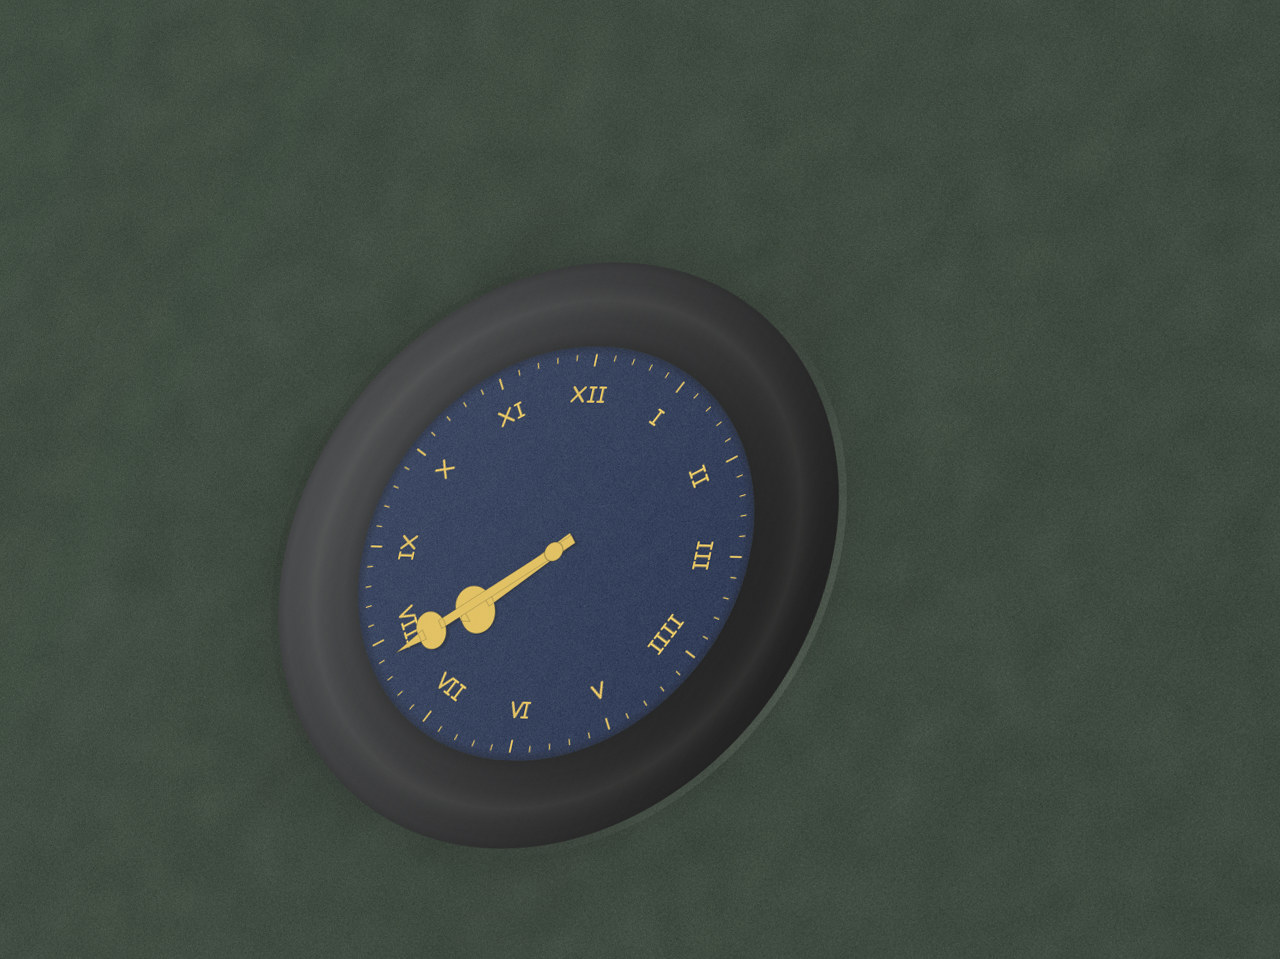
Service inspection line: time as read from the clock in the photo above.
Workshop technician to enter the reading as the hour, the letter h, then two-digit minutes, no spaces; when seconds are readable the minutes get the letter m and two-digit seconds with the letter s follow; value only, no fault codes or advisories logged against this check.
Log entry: 7h39
